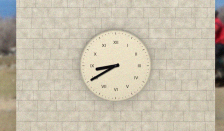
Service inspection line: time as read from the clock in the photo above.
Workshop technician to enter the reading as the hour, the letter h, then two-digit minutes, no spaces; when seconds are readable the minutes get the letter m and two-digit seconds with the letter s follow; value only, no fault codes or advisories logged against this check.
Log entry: 8h40
